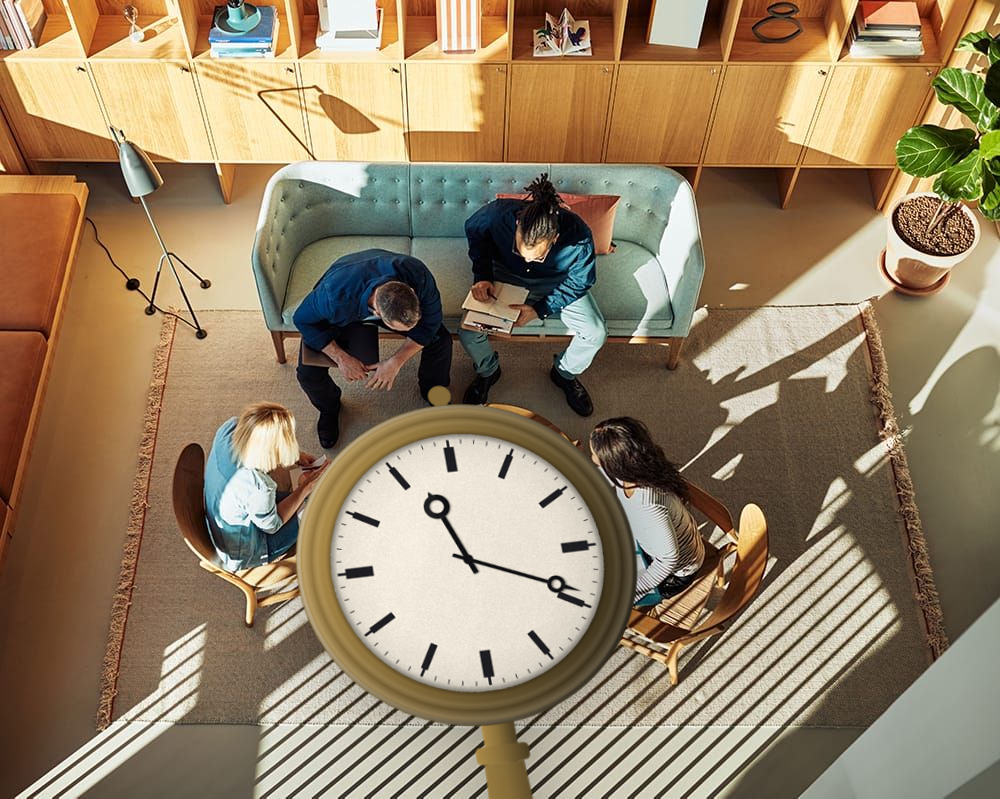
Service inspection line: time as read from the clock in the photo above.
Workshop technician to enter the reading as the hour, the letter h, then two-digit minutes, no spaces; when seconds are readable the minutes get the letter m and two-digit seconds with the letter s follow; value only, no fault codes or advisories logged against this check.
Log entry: 11h19
